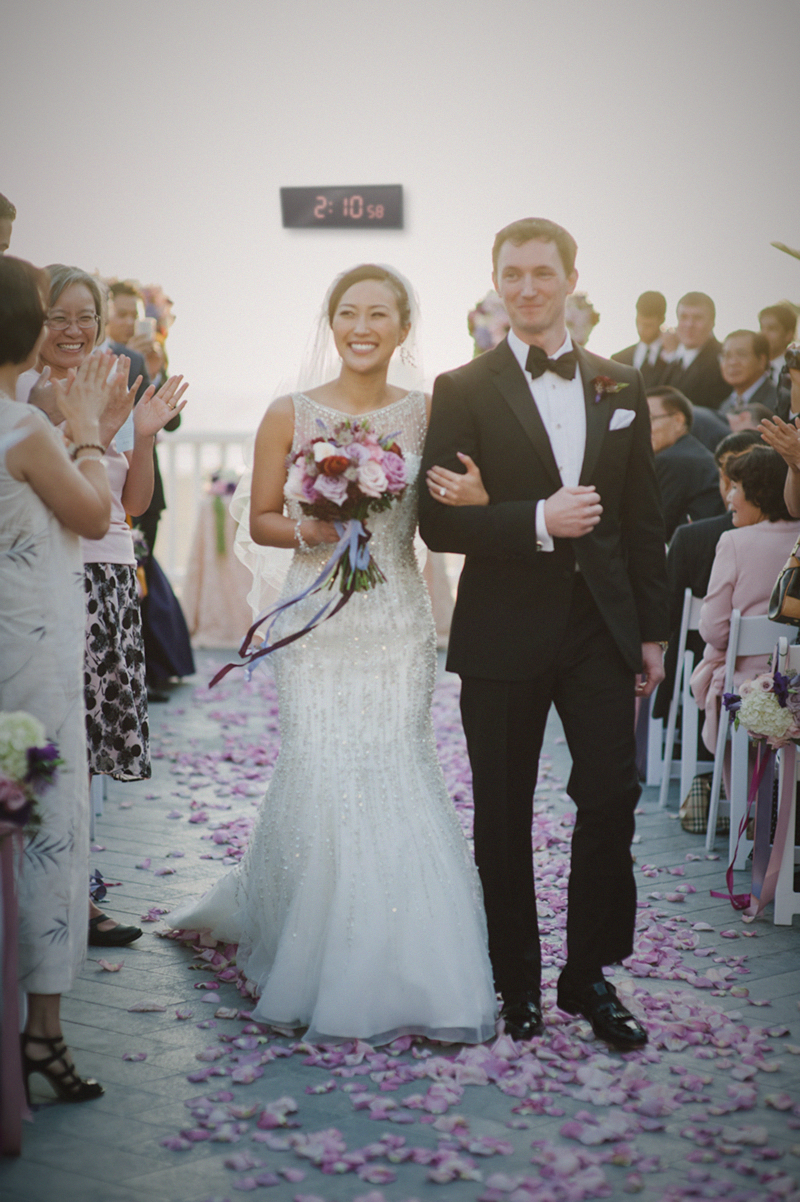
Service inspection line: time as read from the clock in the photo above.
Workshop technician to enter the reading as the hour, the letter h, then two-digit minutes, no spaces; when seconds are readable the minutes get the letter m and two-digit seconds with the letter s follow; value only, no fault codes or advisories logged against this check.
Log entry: 2h10
